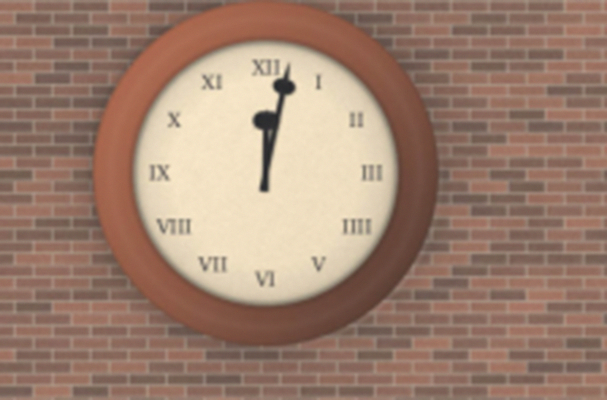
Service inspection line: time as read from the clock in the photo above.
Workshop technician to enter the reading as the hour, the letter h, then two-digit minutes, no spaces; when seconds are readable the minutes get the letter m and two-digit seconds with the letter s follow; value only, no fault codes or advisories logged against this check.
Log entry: 12h02
